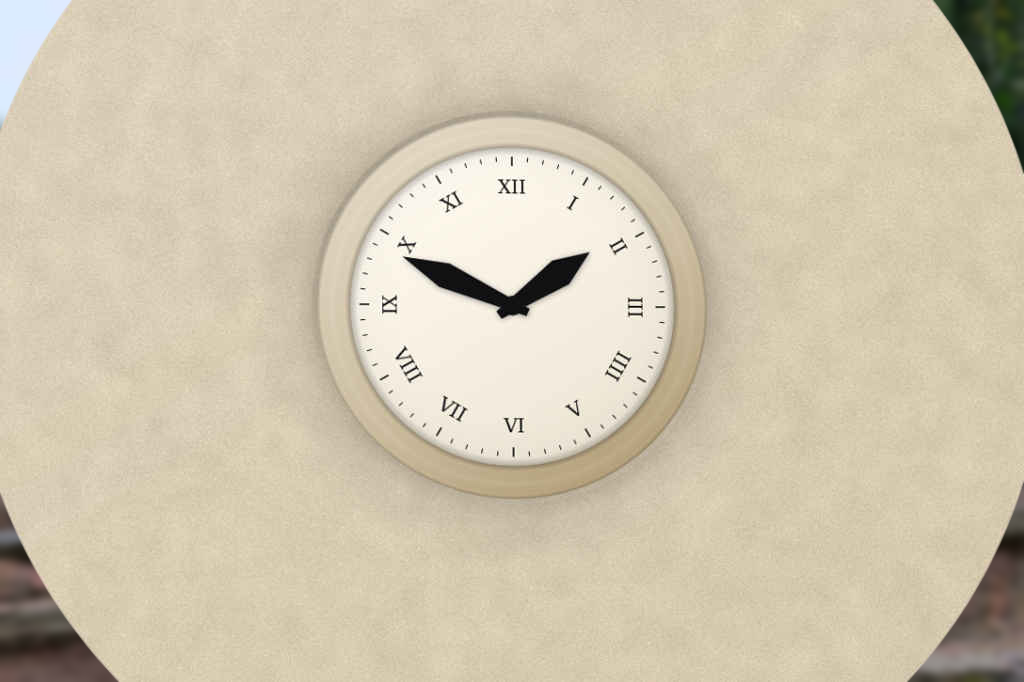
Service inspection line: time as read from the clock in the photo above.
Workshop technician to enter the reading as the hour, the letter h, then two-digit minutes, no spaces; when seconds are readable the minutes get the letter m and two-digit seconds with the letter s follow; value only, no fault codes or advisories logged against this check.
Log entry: 1h49
